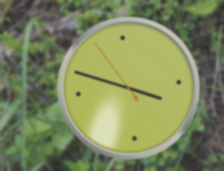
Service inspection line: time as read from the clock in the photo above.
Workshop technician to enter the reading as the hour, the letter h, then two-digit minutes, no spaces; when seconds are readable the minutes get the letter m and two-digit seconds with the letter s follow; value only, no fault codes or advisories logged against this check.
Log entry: 3h48m55s
